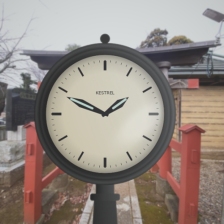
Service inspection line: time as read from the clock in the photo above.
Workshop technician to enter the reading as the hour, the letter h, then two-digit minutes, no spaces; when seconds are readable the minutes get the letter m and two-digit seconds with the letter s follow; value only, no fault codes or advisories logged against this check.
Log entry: 1h49
